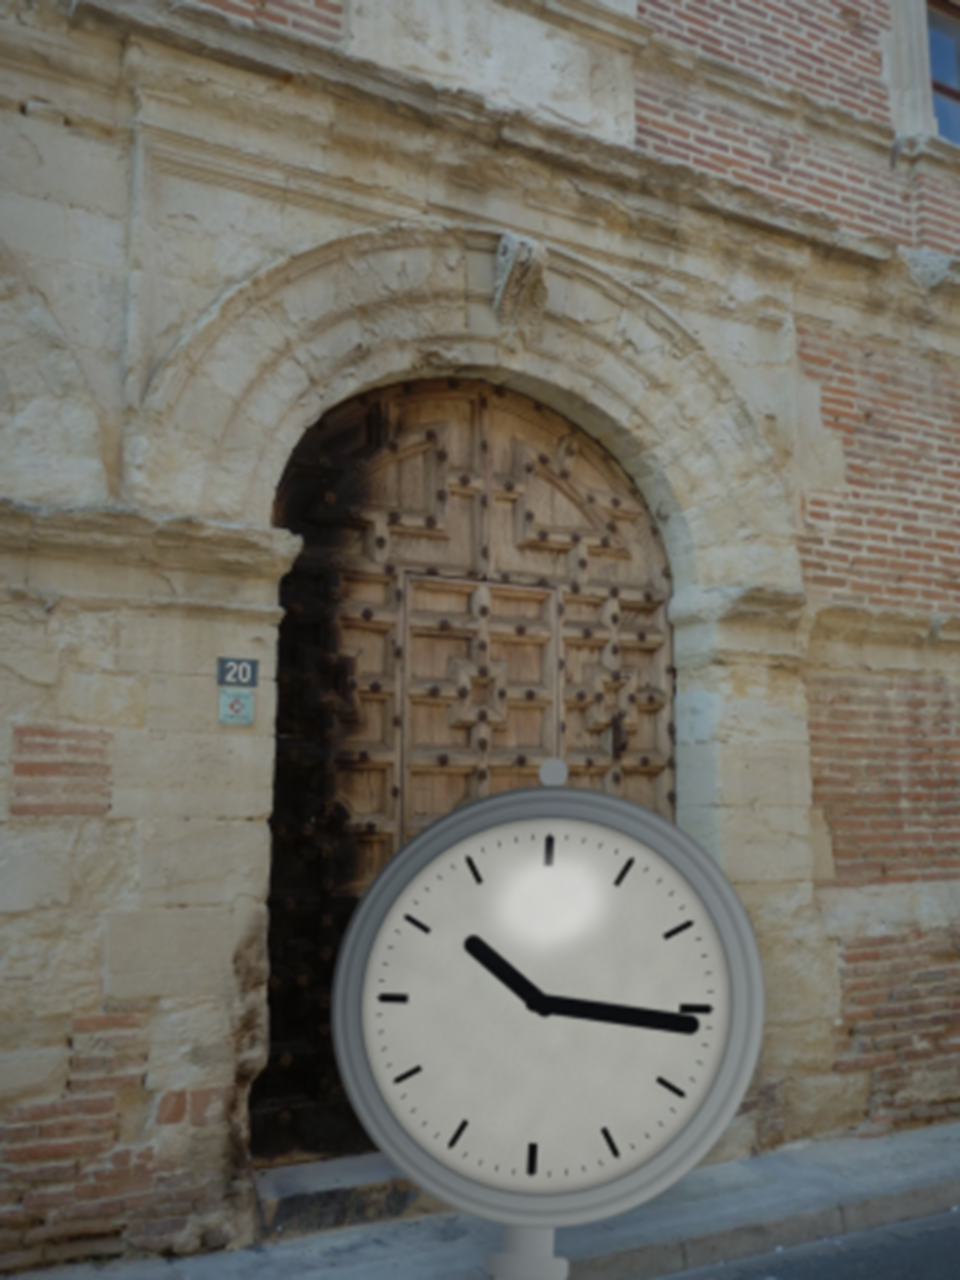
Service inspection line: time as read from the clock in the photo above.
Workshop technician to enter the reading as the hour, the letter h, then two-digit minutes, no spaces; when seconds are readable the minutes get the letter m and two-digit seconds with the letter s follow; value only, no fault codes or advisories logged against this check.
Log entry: 10h16
